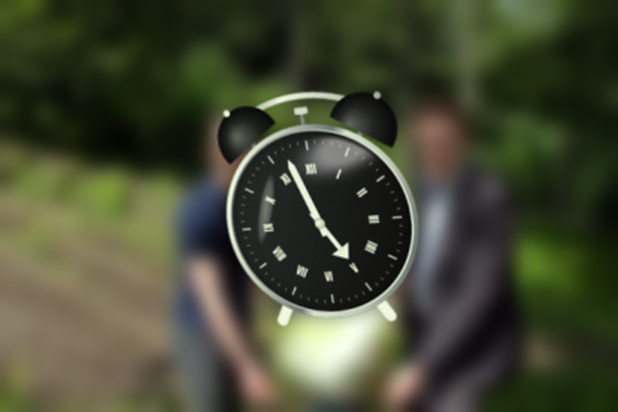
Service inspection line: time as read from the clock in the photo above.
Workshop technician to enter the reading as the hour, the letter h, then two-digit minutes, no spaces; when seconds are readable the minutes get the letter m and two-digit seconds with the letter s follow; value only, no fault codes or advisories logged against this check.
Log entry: 4h57
